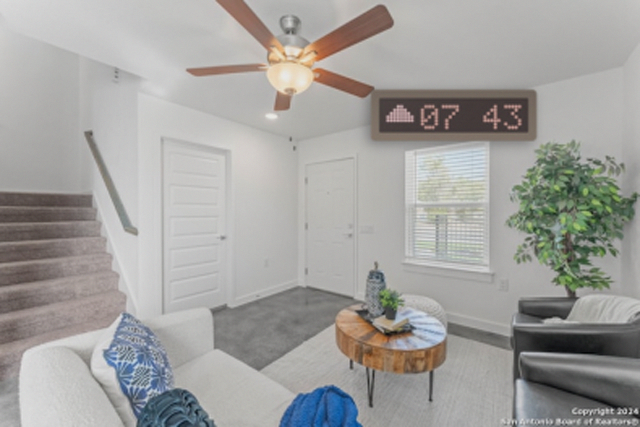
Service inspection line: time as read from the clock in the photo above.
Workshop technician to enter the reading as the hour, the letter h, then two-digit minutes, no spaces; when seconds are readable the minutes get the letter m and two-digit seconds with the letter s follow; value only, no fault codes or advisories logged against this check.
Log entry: 7h43
